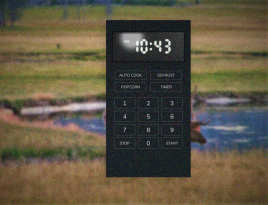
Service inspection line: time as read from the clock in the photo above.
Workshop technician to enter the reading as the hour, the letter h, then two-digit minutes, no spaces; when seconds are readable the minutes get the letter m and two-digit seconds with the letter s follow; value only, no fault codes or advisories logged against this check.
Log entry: 10h43
